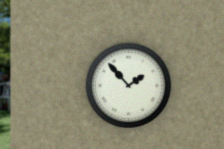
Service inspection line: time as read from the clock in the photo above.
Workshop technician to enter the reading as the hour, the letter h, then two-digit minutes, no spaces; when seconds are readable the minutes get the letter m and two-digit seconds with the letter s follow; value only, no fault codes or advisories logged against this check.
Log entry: 1h53
